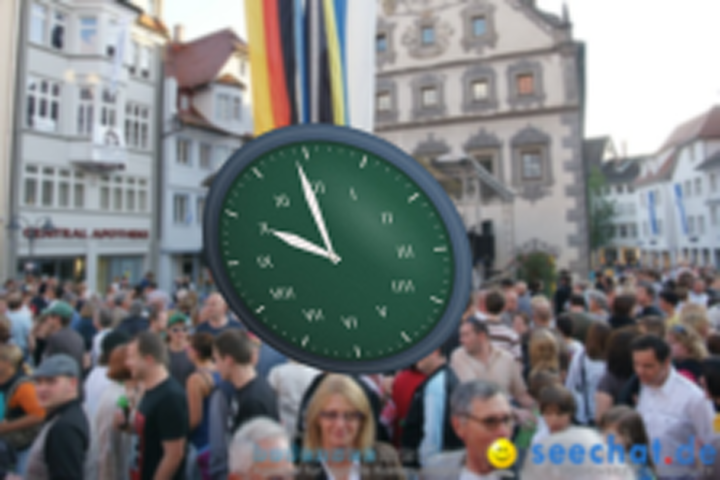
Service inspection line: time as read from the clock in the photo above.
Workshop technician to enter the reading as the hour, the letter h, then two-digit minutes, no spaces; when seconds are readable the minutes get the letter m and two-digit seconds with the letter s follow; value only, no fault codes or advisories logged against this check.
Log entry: 9h59
